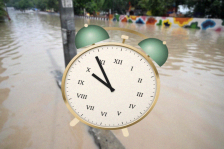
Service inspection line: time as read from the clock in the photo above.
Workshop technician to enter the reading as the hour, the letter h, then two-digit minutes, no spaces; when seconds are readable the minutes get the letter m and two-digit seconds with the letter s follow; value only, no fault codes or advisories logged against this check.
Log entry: 9h54
